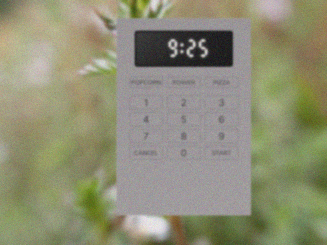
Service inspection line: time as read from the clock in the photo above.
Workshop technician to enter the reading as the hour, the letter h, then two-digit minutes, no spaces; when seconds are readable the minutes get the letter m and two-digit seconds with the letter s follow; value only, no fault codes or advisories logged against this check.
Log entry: 9h25
